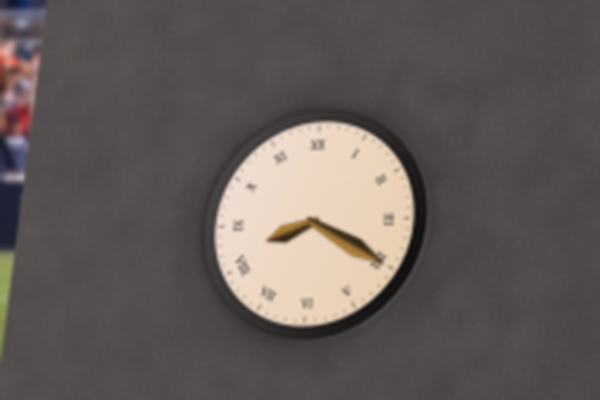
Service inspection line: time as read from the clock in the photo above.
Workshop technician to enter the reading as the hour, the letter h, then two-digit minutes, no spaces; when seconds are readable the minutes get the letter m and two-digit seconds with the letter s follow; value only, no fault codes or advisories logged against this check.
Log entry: 8h20
